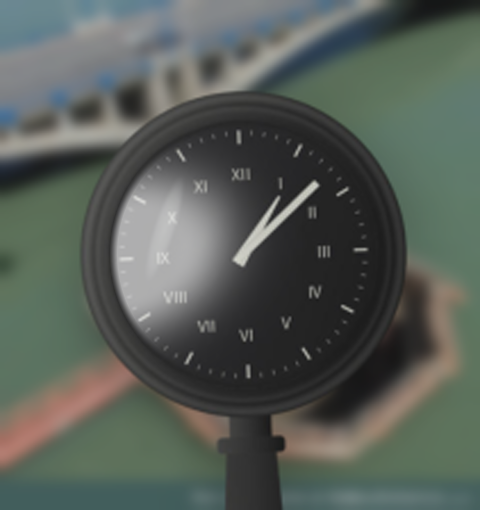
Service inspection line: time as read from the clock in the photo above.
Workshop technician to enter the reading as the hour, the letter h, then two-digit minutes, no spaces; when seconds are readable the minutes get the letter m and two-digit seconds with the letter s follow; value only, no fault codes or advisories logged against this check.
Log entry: 1h08
